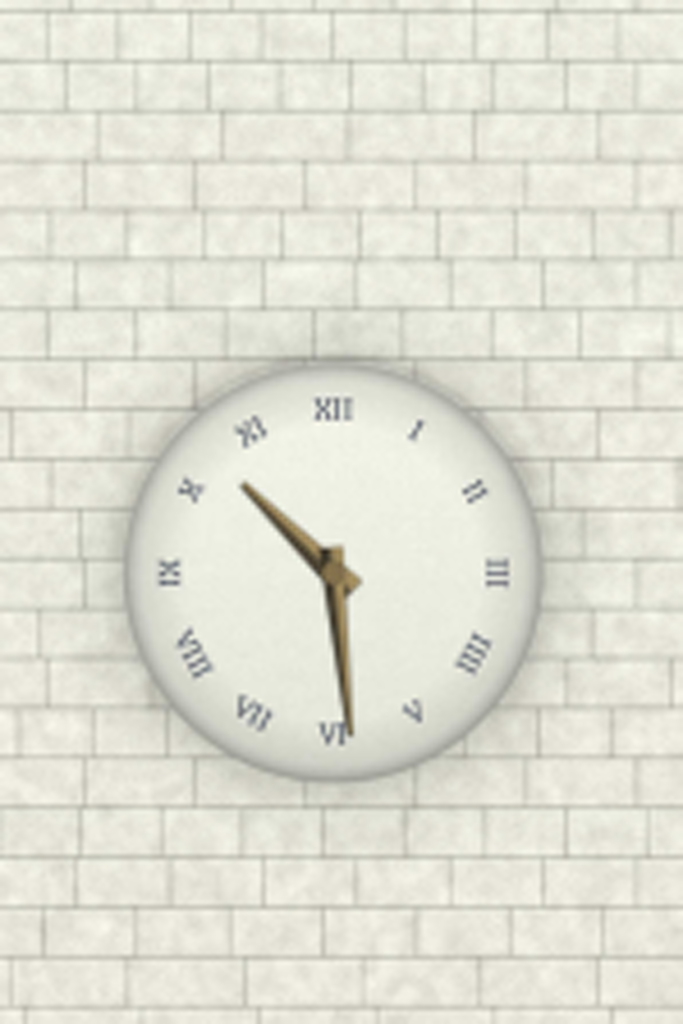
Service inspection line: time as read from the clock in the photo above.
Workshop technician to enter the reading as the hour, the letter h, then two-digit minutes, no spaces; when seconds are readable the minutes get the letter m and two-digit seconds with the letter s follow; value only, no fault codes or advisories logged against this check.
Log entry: 10h29
